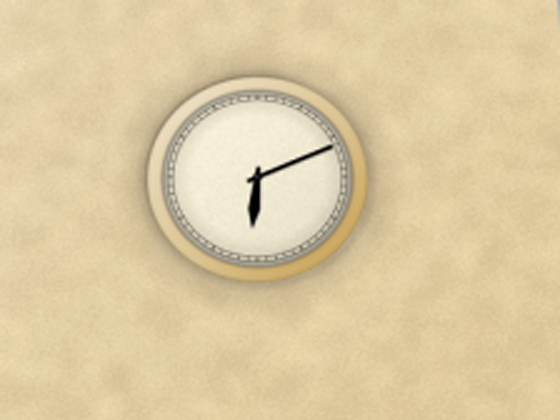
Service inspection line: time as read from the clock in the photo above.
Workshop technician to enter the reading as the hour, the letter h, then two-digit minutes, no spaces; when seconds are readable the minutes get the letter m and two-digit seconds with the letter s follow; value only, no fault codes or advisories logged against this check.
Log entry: 6h11
